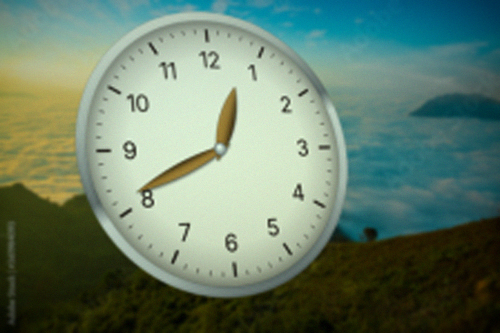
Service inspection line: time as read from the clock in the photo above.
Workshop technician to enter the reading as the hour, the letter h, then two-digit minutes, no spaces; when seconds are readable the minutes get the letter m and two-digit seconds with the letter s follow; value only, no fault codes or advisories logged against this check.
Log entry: 12h41
